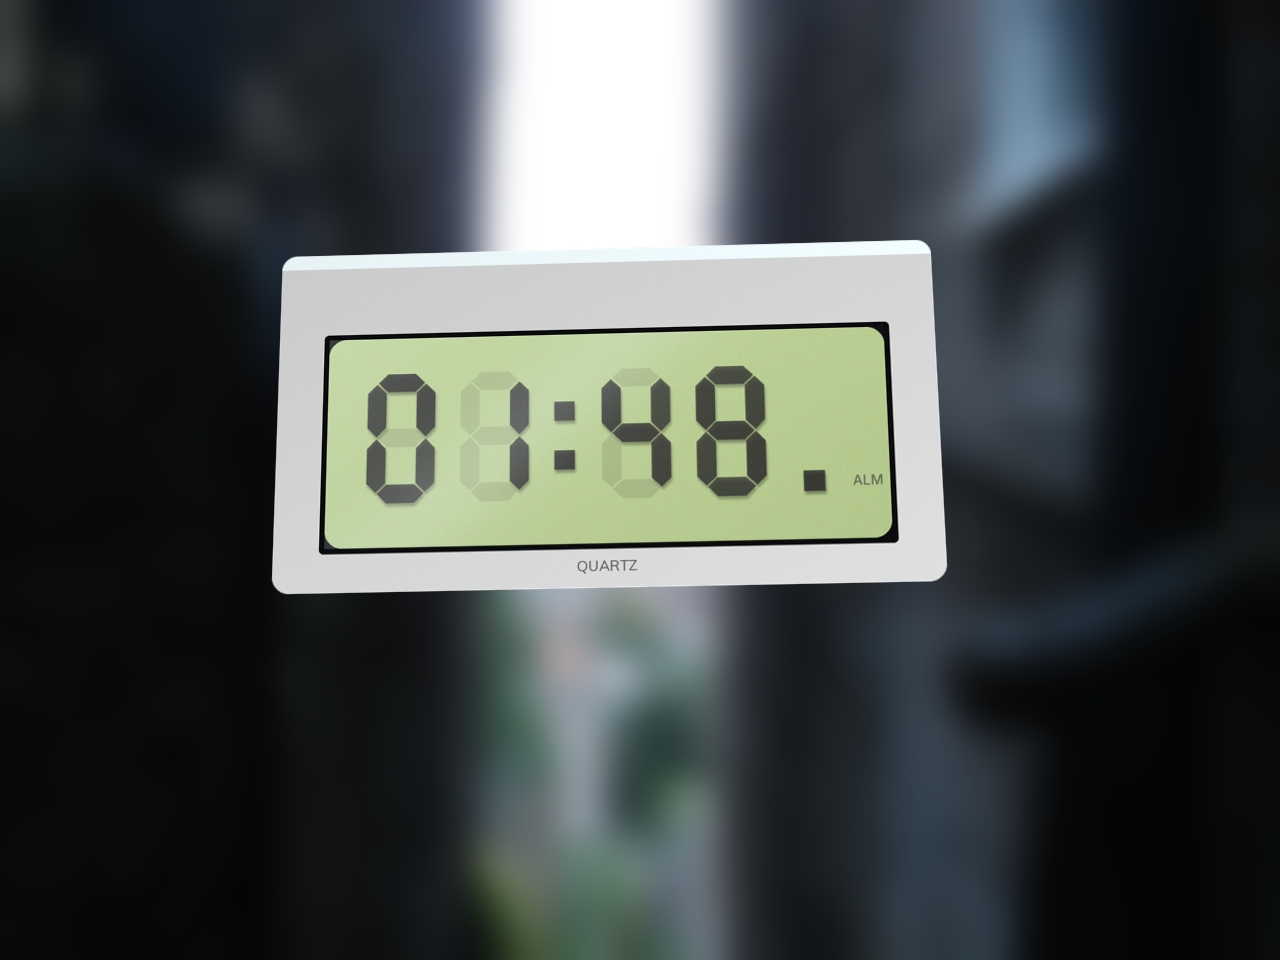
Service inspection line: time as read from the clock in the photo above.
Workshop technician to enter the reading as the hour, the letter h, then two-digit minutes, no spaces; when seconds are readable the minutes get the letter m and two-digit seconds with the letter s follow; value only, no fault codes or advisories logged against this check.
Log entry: 1h48
